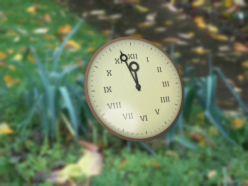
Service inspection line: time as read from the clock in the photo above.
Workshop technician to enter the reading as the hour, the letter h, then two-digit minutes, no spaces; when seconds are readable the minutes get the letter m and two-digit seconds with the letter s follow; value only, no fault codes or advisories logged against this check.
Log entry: 11h57
